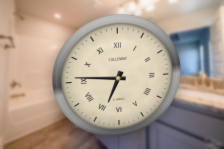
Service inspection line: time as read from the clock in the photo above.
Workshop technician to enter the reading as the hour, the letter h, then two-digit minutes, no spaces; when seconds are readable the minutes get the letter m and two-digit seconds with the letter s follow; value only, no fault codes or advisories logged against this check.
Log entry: 6h46
